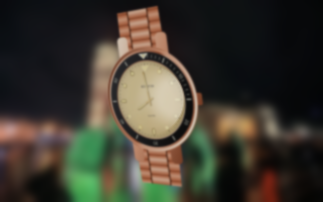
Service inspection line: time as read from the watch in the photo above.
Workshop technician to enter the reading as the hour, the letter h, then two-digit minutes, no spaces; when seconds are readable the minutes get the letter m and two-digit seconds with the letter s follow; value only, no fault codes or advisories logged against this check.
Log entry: 7h59
